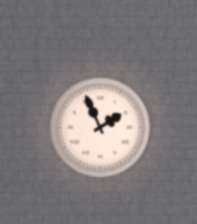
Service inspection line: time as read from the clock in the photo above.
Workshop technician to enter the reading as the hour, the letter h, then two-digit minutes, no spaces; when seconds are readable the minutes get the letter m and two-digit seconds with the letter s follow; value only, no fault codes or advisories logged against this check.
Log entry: 1h56
